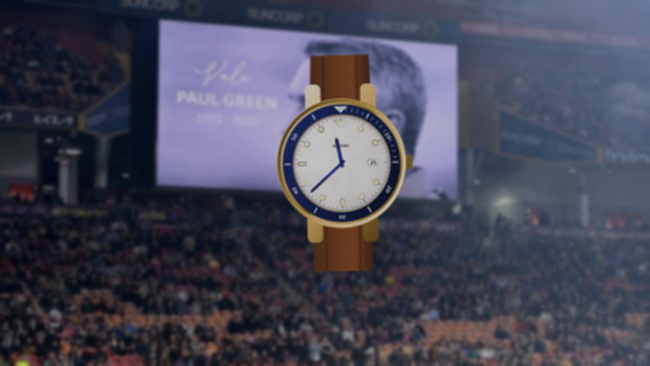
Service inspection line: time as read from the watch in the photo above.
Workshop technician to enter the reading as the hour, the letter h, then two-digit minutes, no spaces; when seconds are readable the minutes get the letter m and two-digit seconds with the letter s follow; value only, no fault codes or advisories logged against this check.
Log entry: 11h38
